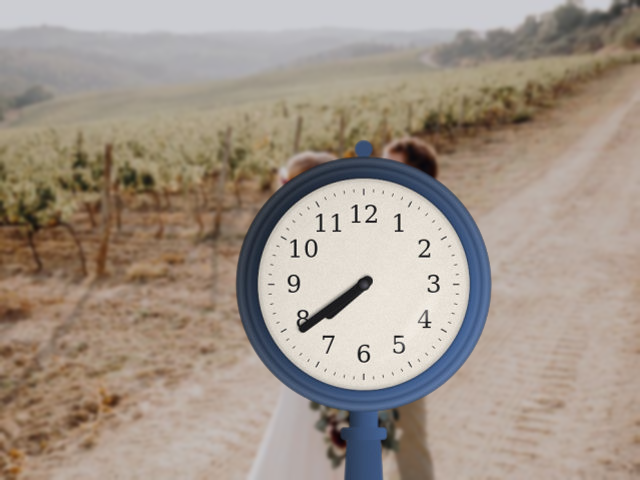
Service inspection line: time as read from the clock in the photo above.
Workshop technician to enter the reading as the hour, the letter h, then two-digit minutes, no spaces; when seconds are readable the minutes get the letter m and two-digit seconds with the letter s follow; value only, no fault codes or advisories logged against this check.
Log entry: 7h39
